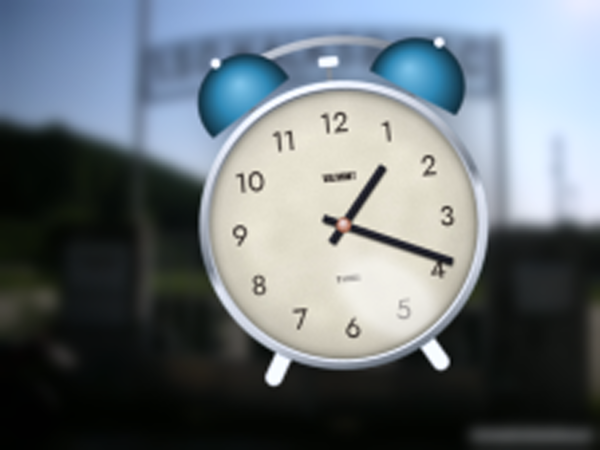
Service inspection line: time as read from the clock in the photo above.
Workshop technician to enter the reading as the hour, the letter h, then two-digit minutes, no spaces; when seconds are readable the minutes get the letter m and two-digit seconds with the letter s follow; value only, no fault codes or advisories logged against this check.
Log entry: 1h19
